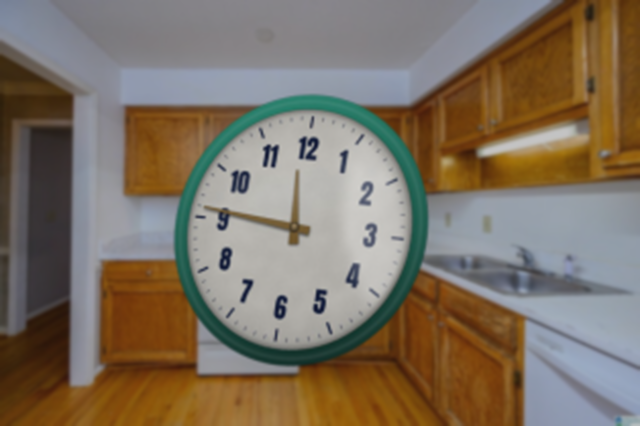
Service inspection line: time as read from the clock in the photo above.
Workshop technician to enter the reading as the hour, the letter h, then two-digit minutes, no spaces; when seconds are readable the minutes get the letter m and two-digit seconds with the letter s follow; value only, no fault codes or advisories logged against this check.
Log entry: 11h46
